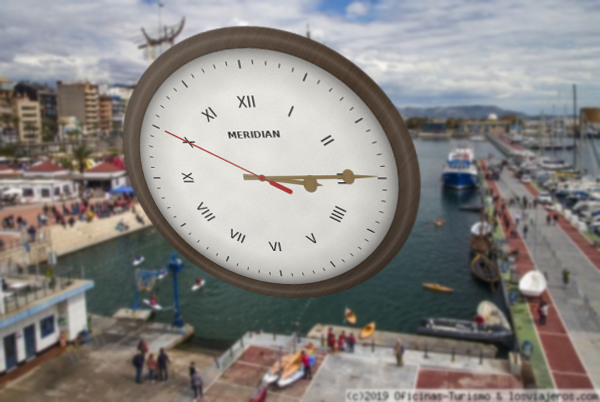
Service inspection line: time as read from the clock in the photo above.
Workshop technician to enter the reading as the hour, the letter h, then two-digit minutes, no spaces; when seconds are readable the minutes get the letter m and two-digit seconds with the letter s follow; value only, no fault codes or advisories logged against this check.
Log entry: 3h14m50s
